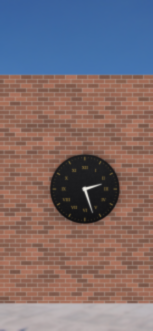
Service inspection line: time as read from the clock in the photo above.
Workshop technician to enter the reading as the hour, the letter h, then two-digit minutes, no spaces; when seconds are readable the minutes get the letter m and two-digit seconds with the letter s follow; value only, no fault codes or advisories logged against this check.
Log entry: 2h27
